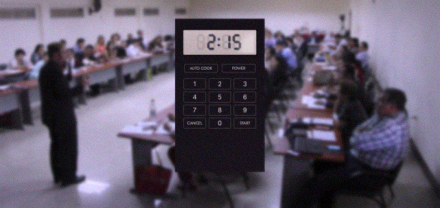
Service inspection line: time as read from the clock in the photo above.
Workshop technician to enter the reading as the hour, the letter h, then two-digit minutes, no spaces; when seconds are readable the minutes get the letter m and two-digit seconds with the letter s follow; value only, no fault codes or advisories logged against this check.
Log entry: 2h15
